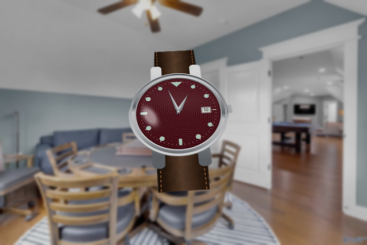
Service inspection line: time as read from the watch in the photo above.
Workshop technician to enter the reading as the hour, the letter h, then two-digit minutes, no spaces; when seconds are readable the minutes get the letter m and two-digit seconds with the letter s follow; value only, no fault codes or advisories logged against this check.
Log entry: 12h57
